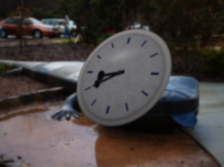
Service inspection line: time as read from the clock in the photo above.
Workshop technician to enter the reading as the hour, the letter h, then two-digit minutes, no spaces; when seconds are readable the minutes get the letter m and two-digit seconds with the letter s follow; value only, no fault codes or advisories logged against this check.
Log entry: 8h40
